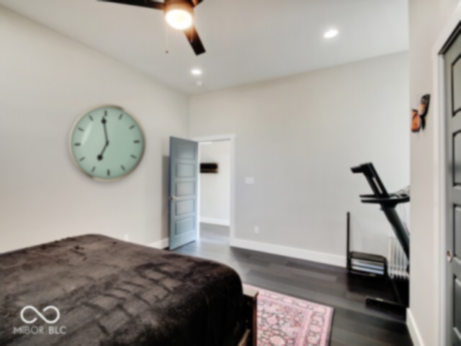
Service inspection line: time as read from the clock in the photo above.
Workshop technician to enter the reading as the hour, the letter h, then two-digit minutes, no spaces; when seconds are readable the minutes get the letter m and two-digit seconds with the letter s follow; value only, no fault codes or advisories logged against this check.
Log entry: 6h59
